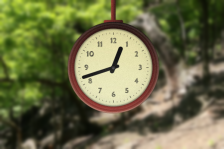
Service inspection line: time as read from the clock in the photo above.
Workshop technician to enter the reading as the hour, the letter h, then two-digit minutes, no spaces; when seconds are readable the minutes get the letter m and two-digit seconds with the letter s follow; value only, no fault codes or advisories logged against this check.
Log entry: 12h42
